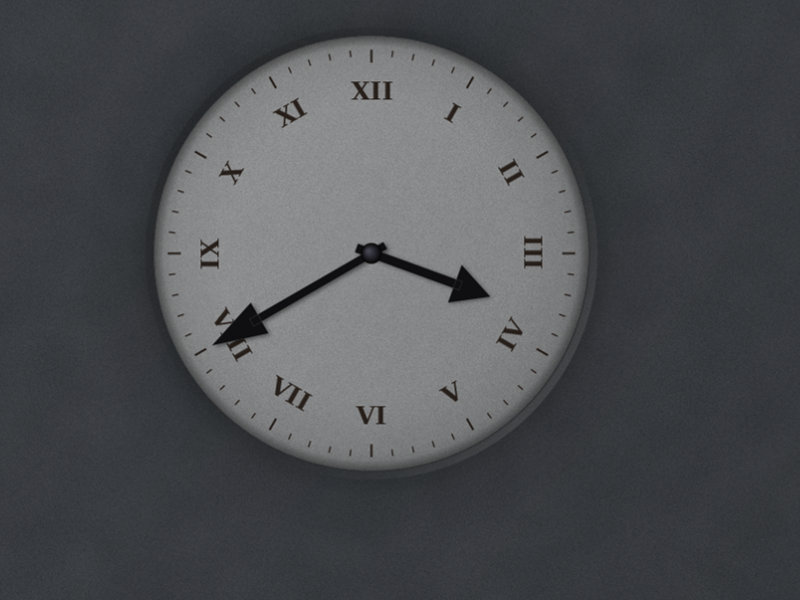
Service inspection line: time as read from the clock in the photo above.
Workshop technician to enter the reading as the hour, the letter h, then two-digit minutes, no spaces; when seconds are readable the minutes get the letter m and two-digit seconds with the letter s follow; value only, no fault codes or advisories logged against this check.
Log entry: 3h40
